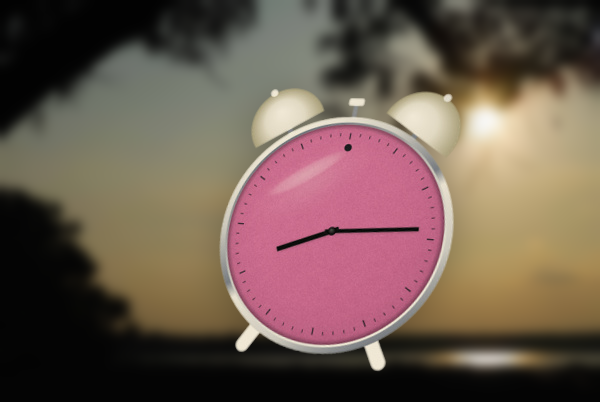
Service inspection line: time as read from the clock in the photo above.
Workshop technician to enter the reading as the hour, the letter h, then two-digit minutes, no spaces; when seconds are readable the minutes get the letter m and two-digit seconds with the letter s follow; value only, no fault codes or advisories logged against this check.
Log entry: 8h14
